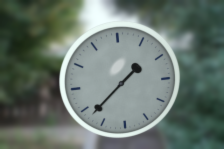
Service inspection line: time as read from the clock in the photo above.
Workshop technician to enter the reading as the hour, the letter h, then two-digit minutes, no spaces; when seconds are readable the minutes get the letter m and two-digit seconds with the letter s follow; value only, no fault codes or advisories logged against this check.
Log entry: 1h38
